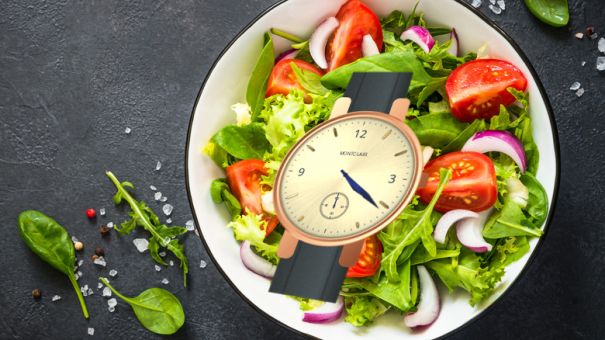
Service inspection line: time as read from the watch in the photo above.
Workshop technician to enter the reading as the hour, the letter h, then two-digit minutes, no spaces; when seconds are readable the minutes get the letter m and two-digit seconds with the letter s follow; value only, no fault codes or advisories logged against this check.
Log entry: 4h21
